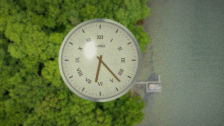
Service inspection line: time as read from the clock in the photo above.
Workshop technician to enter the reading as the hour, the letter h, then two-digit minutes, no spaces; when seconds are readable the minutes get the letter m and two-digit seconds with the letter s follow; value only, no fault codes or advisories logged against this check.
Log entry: 6h23
